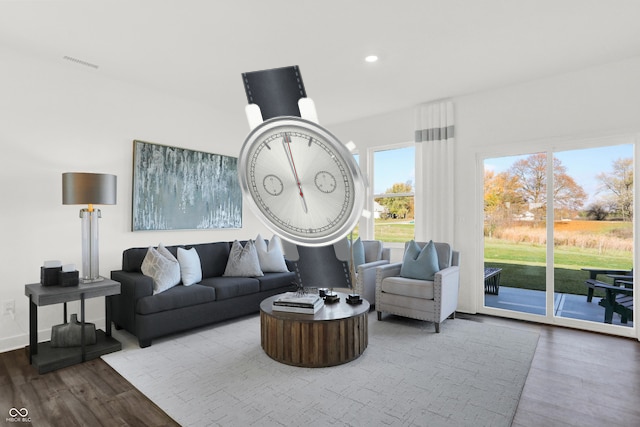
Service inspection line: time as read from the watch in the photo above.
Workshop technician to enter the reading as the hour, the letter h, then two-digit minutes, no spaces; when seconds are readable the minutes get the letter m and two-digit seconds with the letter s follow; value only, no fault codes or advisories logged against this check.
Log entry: 5h59
